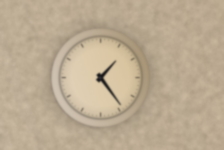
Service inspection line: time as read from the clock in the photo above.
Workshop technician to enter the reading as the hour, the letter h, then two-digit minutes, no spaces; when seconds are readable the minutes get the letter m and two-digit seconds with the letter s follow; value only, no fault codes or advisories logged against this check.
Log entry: 1h24
